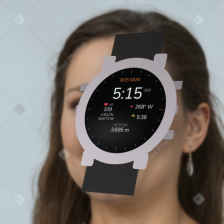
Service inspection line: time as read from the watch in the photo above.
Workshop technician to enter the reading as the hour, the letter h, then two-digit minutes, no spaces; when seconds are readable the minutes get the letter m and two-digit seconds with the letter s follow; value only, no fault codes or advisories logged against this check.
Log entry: 5h15
